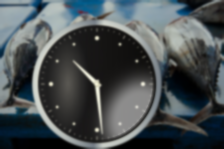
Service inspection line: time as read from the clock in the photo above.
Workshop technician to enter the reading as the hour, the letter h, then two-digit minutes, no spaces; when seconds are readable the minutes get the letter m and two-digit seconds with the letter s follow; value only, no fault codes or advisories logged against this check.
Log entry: 10h29
